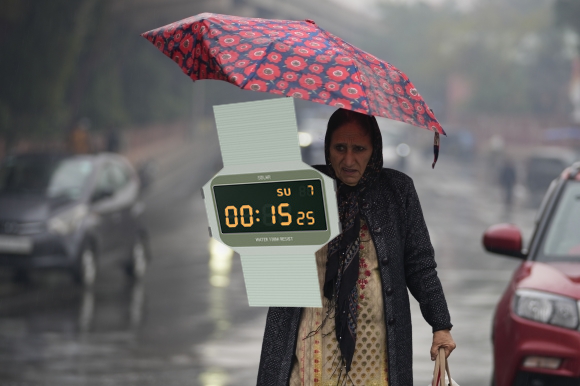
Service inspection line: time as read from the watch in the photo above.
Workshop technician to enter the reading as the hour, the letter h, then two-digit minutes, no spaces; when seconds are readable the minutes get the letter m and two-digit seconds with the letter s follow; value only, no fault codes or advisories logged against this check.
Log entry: 0h15m25s
